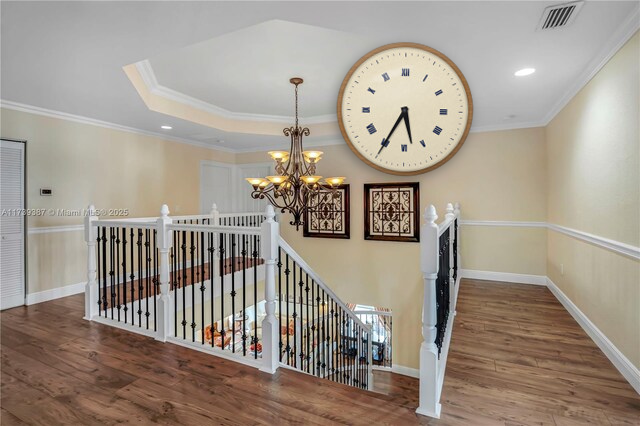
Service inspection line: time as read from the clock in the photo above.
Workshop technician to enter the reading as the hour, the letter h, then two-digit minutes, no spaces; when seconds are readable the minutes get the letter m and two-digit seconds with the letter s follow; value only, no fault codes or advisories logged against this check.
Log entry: 5h35
